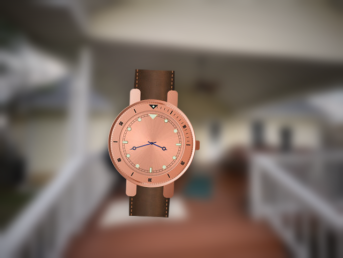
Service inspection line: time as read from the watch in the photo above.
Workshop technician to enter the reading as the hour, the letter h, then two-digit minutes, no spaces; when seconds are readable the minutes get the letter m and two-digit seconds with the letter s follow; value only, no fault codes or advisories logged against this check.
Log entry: 3h42
